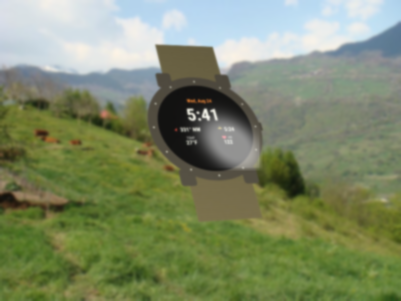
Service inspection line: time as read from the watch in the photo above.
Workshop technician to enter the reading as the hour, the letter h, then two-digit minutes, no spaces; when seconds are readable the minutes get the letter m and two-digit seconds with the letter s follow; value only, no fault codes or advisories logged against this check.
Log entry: 5h41
